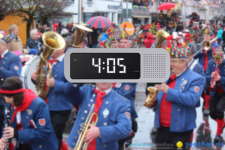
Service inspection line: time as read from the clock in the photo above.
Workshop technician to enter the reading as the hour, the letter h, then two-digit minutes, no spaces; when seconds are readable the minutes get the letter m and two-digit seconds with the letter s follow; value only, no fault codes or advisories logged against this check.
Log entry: 4h05
